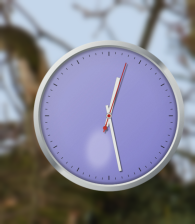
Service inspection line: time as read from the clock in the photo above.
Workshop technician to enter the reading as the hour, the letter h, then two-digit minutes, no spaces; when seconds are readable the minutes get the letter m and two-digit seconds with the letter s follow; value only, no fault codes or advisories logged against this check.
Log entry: 12h28m03s
